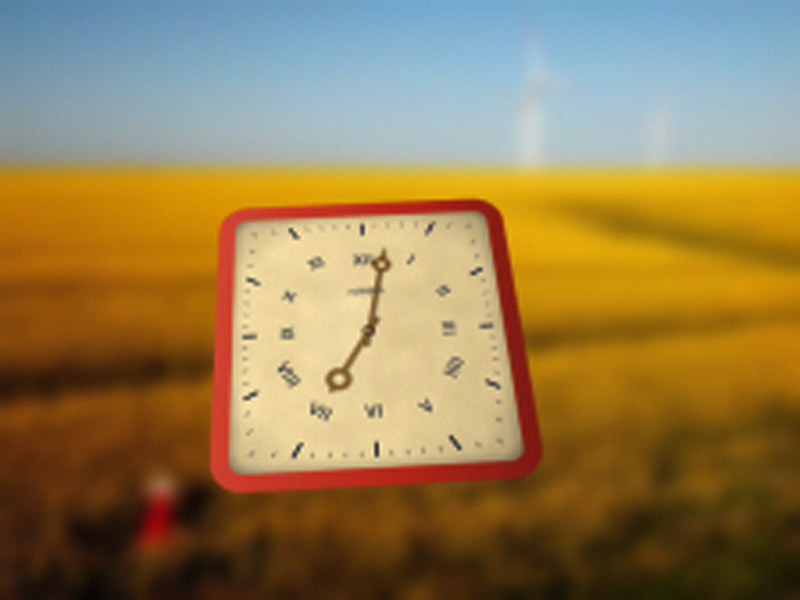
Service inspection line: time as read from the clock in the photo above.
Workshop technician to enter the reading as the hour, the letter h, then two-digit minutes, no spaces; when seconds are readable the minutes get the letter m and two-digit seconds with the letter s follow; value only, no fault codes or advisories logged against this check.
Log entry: 7h02
